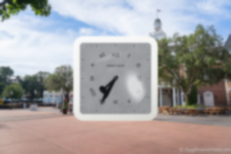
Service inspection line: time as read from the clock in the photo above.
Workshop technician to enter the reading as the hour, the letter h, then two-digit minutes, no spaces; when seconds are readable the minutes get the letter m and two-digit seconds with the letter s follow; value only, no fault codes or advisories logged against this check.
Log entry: 7h35
